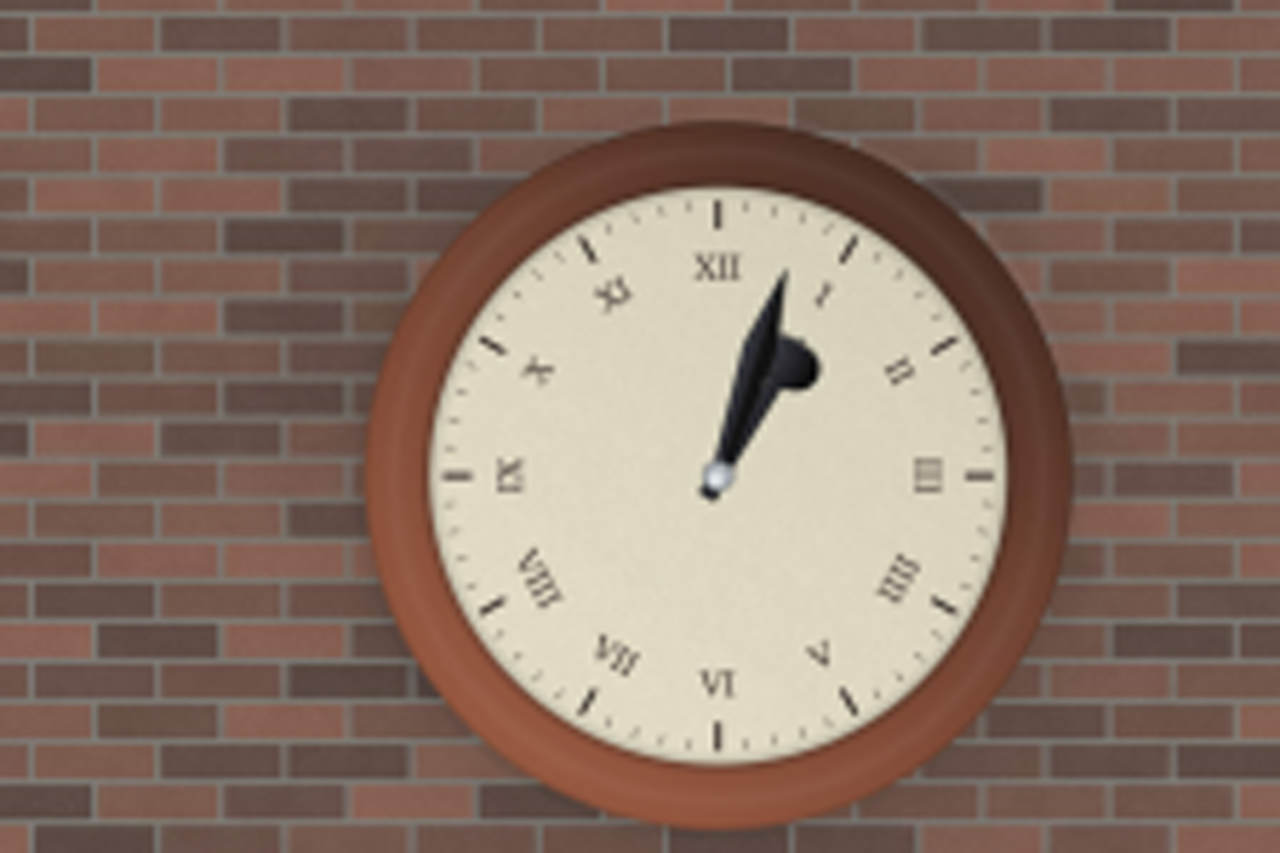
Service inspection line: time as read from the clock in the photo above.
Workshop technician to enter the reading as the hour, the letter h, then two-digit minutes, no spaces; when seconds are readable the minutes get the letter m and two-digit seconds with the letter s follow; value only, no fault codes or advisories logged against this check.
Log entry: 1h03
